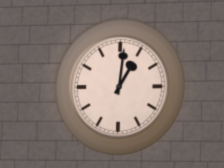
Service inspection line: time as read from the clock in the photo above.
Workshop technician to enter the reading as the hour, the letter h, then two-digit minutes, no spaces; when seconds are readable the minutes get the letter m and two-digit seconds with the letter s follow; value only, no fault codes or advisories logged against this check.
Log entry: 1h01
